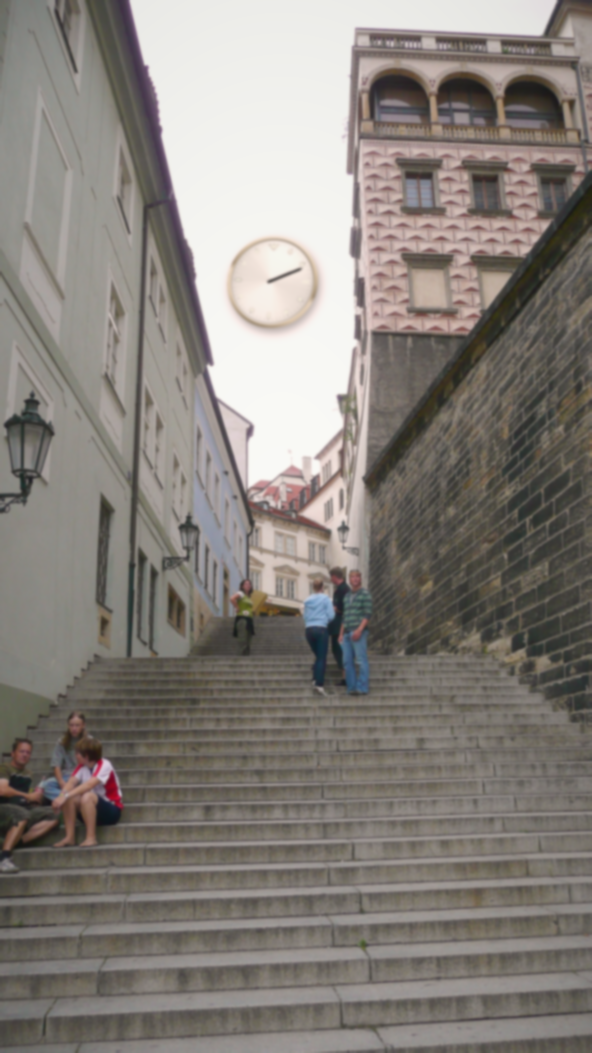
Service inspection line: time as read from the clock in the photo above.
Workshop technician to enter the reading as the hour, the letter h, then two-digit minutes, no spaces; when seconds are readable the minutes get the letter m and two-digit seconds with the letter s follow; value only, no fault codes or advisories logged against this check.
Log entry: 2h11
